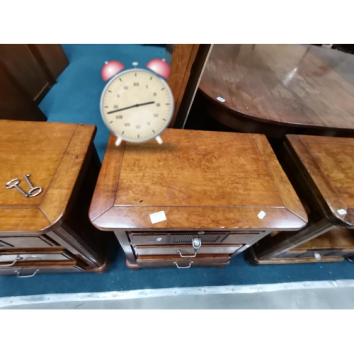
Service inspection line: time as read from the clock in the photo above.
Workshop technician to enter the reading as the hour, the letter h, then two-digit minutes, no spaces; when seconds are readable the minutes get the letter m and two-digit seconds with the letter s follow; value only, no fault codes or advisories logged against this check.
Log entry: 2h43
